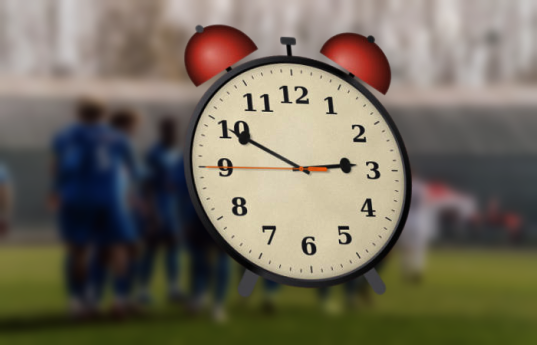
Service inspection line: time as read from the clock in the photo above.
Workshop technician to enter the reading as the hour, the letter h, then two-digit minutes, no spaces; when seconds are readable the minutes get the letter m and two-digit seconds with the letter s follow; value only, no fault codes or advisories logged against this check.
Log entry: 2h49m45s
